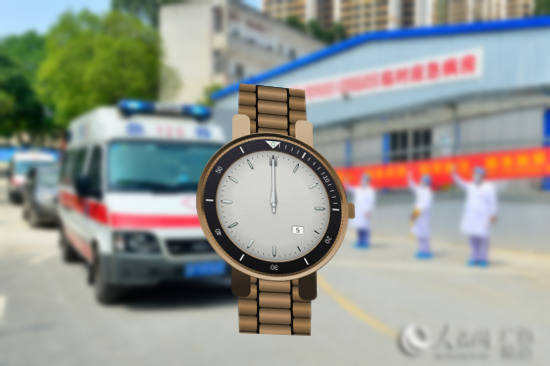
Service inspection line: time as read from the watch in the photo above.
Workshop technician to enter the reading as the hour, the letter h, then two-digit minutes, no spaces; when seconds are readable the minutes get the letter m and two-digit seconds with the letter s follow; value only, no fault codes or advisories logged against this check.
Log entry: 12h00
